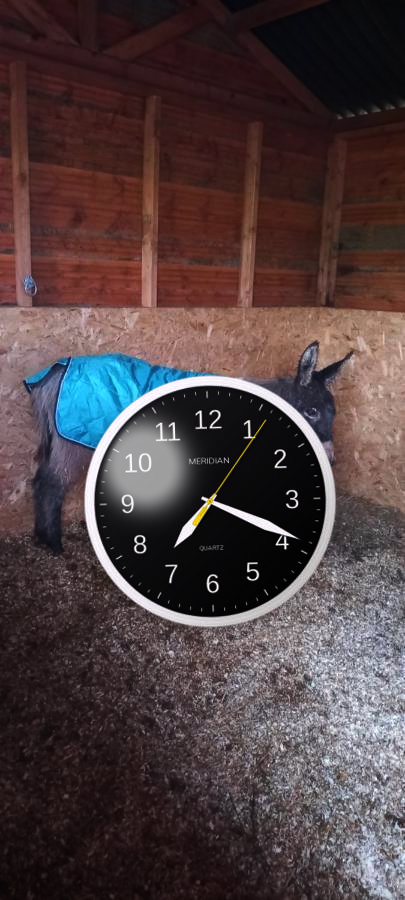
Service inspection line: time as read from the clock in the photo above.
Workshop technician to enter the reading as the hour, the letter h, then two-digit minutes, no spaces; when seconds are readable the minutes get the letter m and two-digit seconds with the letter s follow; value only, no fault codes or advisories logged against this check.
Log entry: 7h19m06s
